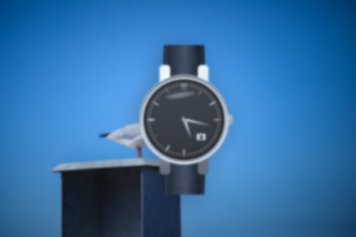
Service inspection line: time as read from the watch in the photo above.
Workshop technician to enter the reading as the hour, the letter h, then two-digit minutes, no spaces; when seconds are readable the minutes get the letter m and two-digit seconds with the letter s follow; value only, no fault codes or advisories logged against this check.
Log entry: 5h17
